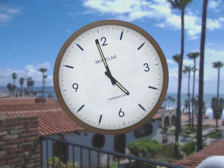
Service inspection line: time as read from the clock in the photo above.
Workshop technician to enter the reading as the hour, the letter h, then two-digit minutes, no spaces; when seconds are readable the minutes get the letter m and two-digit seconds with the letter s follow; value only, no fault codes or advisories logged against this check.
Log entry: 4h59
